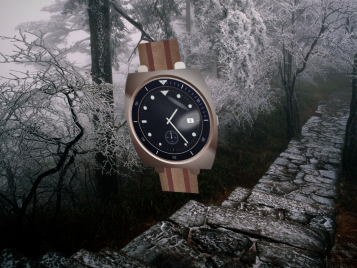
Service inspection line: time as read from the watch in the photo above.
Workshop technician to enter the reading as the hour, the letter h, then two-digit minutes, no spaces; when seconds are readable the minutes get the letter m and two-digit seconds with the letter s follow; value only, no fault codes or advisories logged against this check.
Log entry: 1h24
